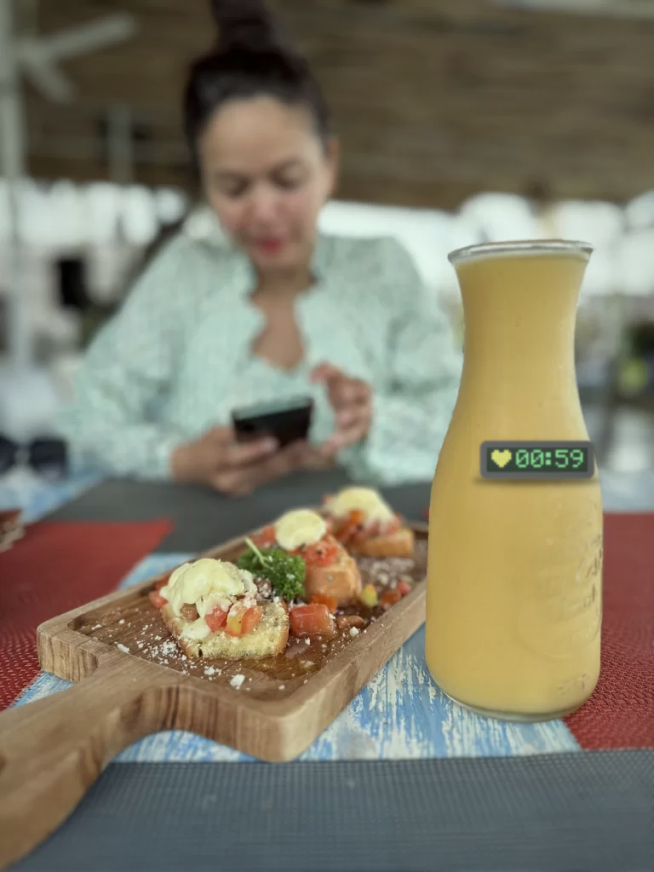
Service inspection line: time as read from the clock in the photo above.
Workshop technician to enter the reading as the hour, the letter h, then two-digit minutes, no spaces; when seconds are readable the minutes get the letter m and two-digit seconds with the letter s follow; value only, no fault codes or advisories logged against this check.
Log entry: 0h59
